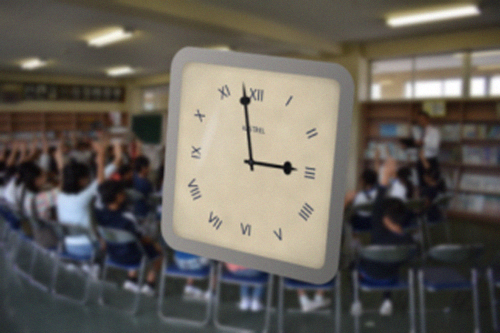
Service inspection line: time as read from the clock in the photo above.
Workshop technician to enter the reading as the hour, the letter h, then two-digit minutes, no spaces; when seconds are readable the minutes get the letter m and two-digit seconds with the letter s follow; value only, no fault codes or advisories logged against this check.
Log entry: 2h58
